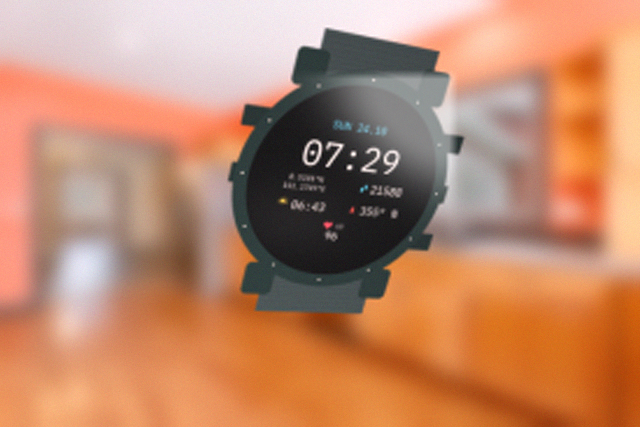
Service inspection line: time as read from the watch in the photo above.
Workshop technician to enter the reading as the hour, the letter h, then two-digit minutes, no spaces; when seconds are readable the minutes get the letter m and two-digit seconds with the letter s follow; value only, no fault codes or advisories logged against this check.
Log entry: 7h29
